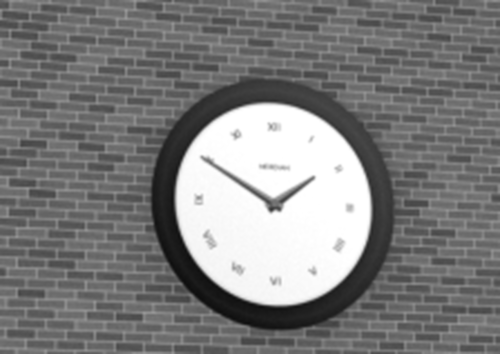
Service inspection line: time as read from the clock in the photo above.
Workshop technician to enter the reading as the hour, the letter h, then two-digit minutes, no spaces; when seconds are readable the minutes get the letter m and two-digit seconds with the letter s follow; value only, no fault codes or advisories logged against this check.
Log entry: 1h50
